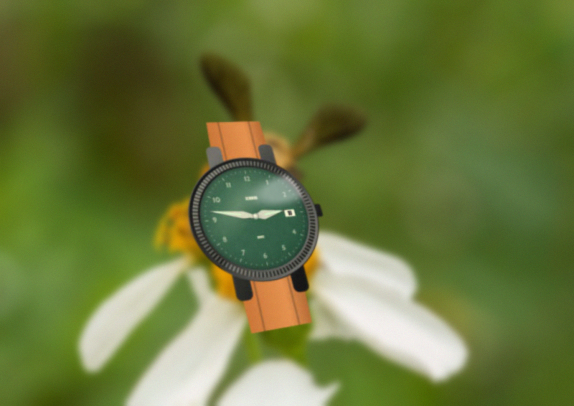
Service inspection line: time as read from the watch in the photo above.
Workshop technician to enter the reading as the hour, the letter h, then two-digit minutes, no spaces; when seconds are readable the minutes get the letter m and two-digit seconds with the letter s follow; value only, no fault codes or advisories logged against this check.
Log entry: 2h47
